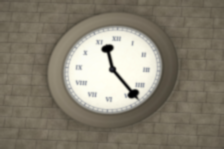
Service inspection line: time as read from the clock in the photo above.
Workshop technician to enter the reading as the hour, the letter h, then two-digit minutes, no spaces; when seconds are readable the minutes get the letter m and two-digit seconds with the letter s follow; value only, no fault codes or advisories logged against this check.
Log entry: 11h23
